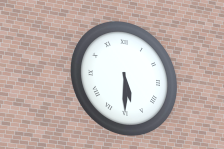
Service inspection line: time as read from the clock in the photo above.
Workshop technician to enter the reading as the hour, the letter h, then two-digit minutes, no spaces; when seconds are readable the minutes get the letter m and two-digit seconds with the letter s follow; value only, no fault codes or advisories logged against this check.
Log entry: 5h30
